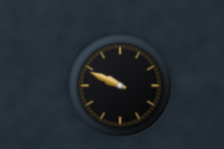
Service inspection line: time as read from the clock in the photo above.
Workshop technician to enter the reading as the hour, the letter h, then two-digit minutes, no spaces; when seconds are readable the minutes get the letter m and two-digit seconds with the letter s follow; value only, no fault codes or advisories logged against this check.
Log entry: 9h49
